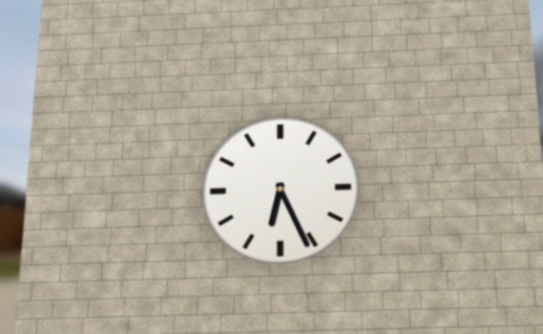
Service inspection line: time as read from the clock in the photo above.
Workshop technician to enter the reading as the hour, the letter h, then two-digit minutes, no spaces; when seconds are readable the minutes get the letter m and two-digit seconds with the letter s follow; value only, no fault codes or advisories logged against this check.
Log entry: 6h26
